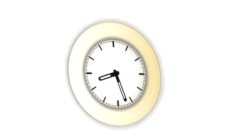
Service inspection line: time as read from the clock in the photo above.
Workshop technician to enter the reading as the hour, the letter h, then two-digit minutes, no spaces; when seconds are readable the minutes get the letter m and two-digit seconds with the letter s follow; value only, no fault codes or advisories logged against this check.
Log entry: 8h27
